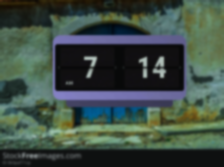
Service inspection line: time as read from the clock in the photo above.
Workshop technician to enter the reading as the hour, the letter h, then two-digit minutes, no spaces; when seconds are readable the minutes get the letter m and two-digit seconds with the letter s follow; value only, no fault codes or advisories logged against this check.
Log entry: 7h14
